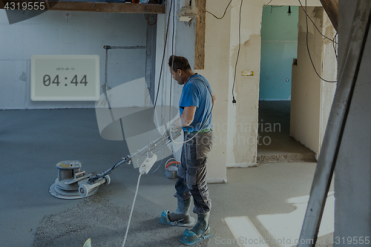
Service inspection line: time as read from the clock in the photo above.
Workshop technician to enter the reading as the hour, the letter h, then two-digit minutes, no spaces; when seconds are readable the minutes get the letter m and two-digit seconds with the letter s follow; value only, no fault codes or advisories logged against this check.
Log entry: 4h44
